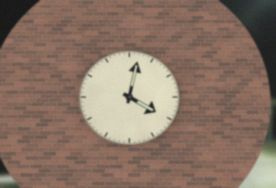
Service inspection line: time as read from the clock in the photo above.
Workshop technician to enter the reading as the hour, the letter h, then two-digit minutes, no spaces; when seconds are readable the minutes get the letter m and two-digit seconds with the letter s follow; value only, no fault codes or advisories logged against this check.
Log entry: 4h02
